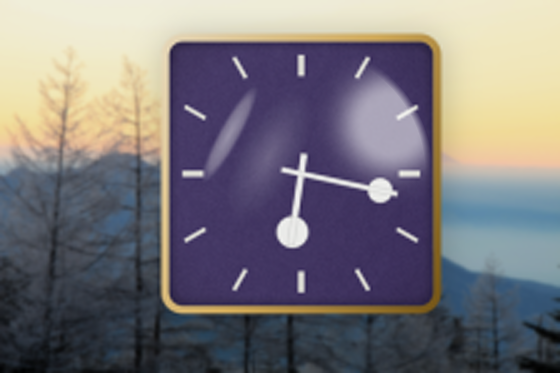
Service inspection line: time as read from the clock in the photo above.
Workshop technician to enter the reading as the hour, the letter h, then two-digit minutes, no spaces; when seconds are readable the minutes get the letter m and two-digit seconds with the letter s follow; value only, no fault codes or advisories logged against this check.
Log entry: 6h17
